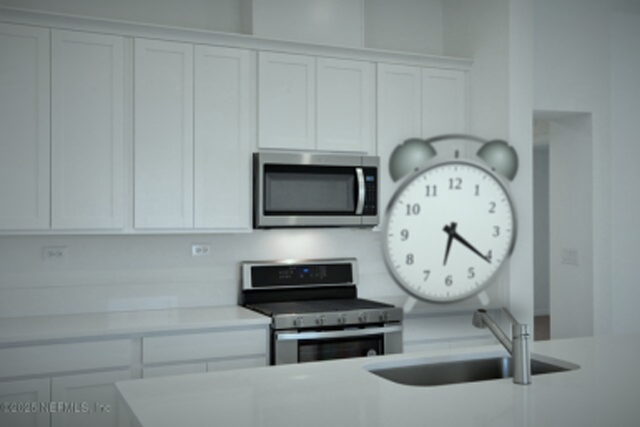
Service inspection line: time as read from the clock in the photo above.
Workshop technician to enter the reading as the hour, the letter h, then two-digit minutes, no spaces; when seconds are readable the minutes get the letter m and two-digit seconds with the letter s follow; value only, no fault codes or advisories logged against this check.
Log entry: 6h21
